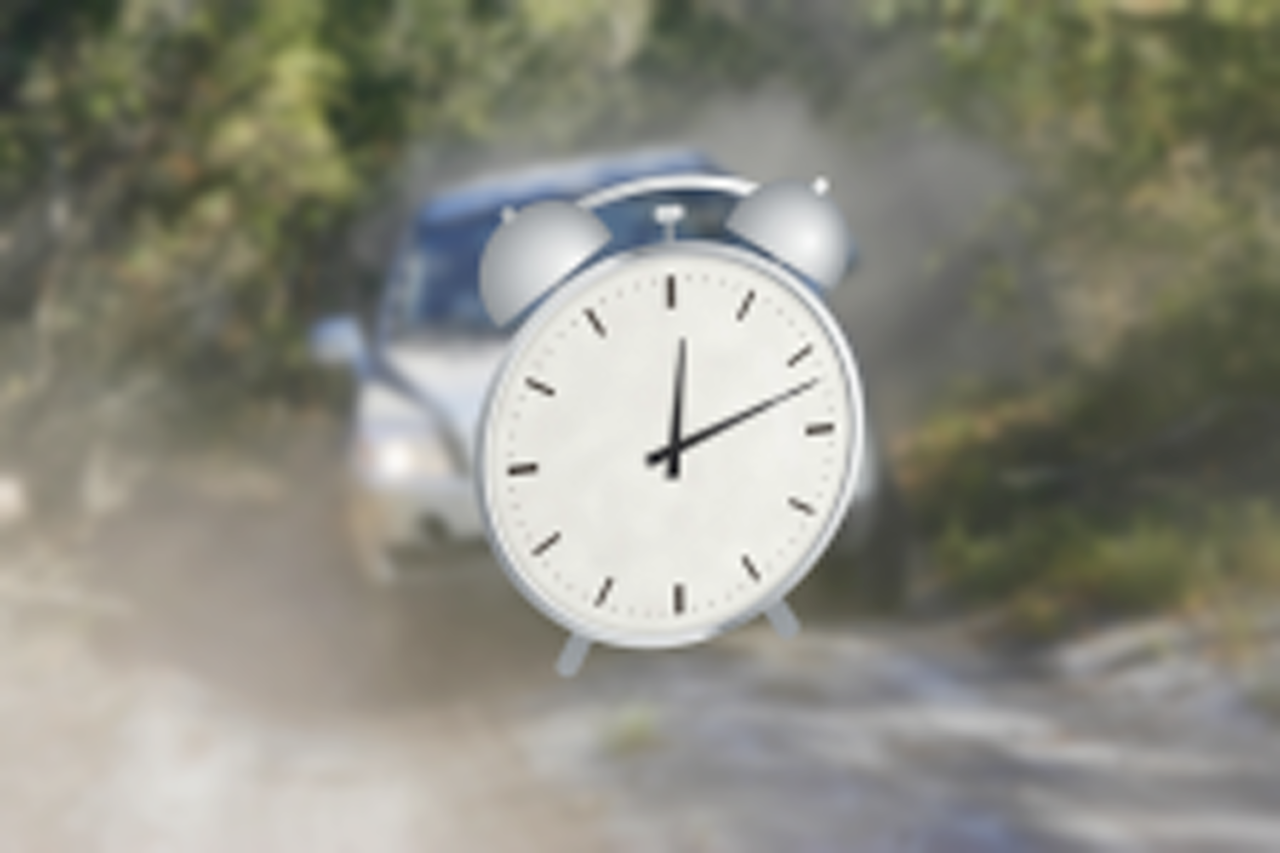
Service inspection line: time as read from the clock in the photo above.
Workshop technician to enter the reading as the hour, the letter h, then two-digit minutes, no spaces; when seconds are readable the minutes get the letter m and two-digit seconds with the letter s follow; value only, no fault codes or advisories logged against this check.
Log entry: 12h12
